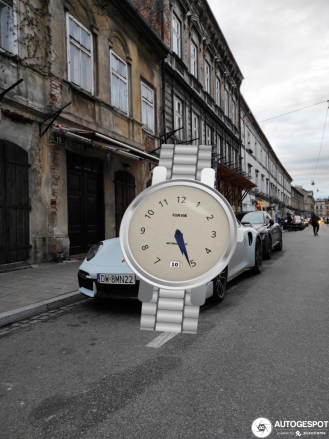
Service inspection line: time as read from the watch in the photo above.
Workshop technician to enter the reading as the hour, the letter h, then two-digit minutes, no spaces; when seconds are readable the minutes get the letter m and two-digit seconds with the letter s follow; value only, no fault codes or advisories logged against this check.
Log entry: 5h26
